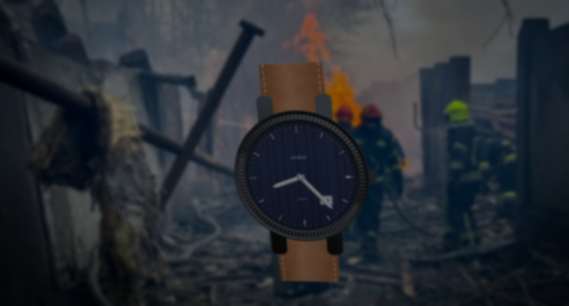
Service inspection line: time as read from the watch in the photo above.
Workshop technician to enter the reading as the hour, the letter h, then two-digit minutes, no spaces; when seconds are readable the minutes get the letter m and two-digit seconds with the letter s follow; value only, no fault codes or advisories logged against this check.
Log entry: 8h23
